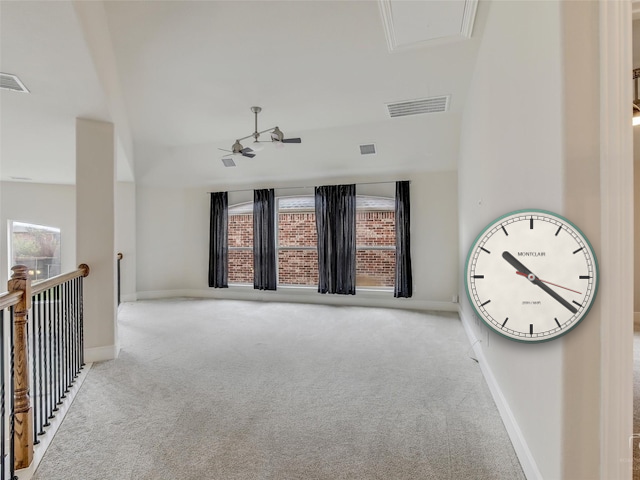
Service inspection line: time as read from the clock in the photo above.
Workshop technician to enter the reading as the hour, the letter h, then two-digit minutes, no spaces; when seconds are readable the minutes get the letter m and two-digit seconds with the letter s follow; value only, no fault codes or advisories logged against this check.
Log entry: 10h21m18s
